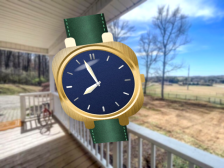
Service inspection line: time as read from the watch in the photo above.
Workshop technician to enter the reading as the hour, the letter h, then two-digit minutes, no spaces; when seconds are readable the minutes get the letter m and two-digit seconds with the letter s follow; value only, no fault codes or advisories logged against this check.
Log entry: 7h57
